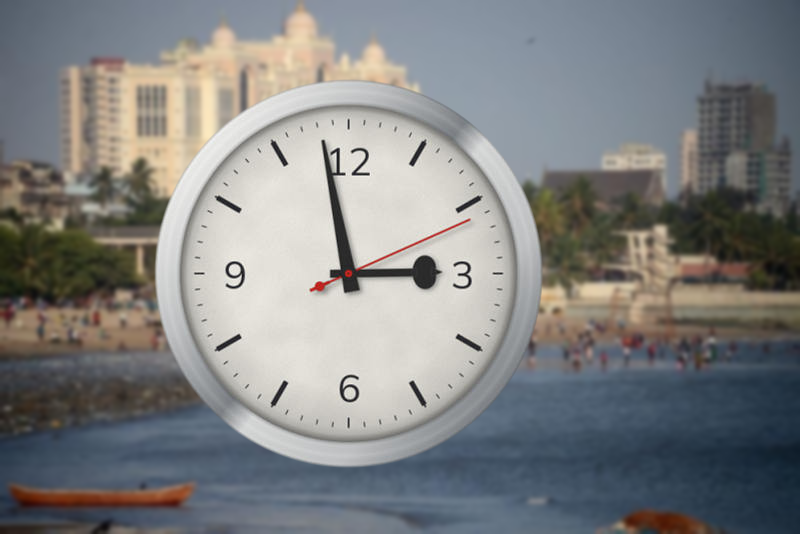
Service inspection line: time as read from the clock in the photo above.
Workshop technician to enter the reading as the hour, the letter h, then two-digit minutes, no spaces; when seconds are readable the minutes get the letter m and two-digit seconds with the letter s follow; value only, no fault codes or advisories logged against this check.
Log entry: 2h58m11s
